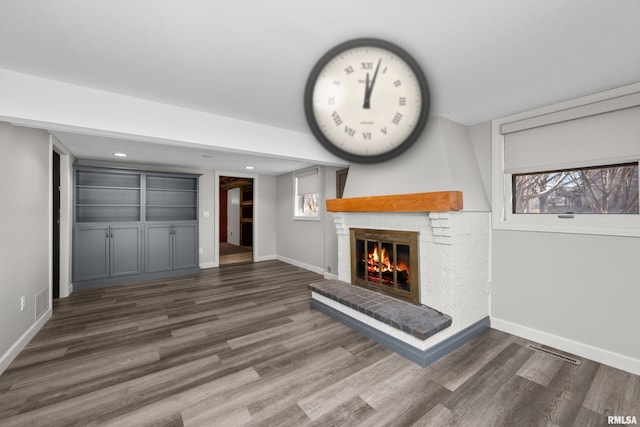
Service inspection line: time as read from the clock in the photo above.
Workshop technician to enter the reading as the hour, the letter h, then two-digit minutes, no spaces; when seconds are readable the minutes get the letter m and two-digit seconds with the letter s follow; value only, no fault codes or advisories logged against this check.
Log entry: 12h03
